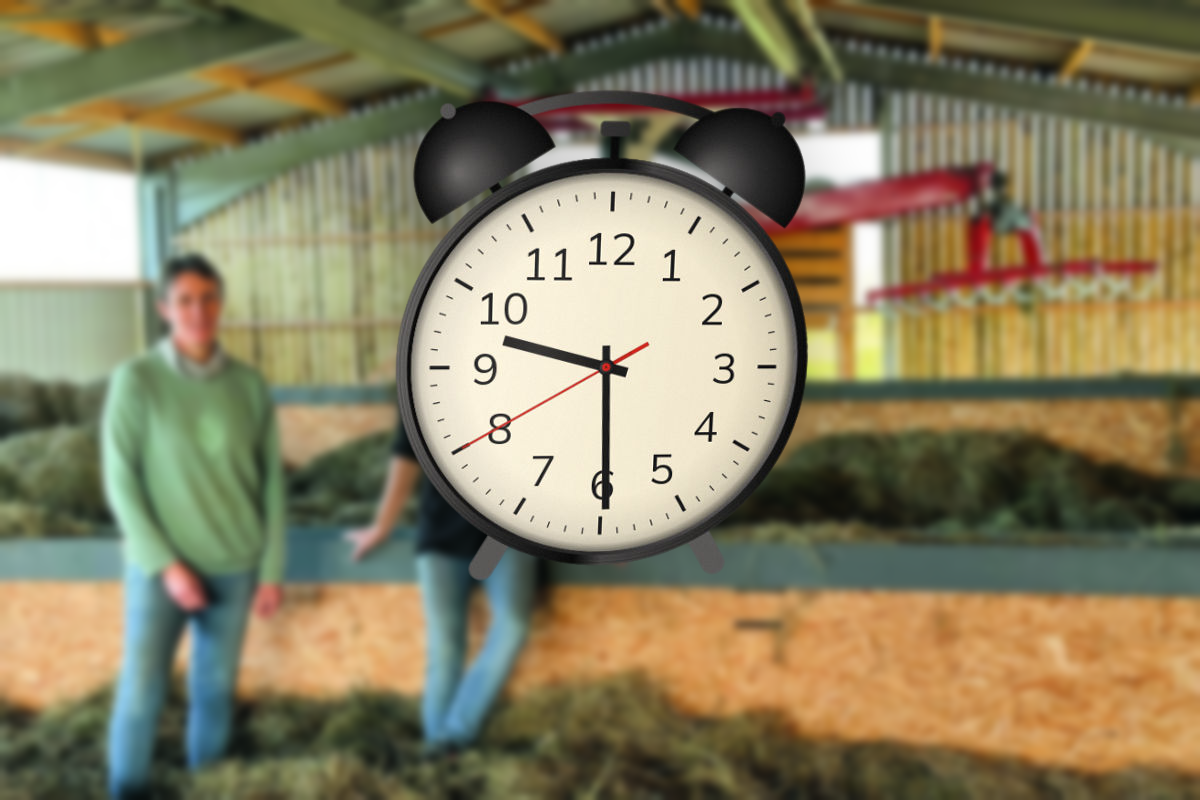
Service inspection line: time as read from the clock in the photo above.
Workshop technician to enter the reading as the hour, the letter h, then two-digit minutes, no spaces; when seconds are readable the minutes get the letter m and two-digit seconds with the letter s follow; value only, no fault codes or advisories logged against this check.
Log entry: 9h29m40s
